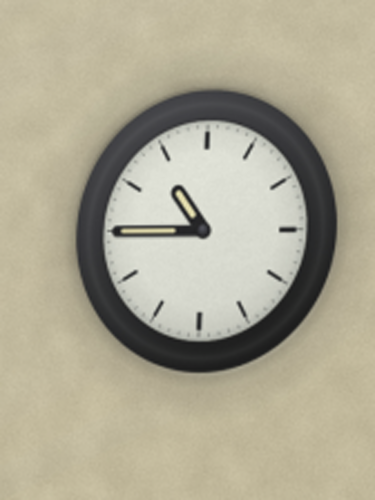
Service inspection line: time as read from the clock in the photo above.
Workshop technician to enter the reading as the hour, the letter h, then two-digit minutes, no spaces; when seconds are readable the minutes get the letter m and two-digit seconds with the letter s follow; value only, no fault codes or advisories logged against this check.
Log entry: 10h45
